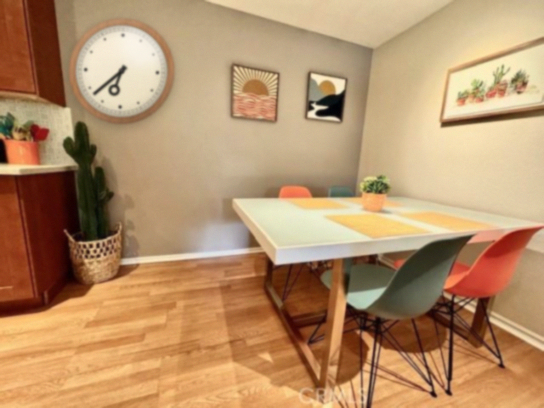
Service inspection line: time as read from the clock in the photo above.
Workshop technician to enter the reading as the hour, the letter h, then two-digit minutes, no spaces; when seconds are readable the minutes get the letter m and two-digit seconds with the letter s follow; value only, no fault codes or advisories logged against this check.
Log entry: 6h38
